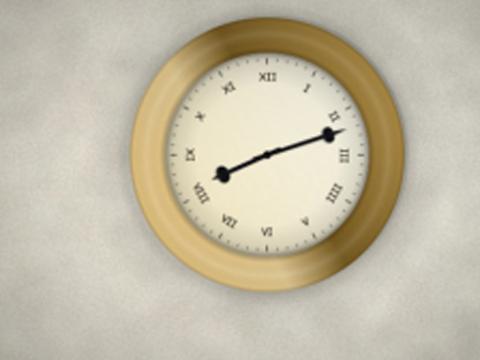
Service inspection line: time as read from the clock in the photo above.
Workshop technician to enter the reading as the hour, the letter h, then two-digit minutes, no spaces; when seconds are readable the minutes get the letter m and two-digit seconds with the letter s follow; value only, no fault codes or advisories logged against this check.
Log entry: 8h12
